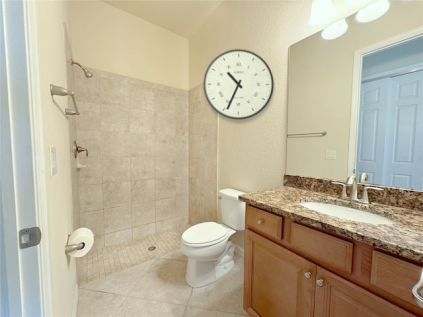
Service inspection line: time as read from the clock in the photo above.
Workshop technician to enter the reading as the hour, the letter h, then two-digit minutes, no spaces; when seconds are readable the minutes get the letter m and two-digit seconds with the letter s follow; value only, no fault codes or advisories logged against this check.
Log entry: 10h34
